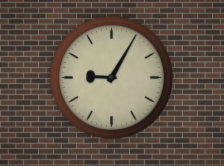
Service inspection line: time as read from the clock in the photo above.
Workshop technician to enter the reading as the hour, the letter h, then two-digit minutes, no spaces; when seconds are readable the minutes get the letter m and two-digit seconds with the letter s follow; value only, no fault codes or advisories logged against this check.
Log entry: 9h05
